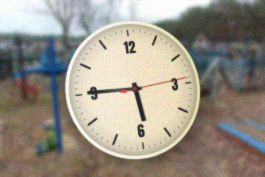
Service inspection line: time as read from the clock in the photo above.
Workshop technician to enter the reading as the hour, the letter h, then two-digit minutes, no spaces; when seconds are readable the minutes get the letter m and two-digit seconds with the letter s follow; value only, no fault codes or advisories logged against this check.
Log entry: 5h45m14s
